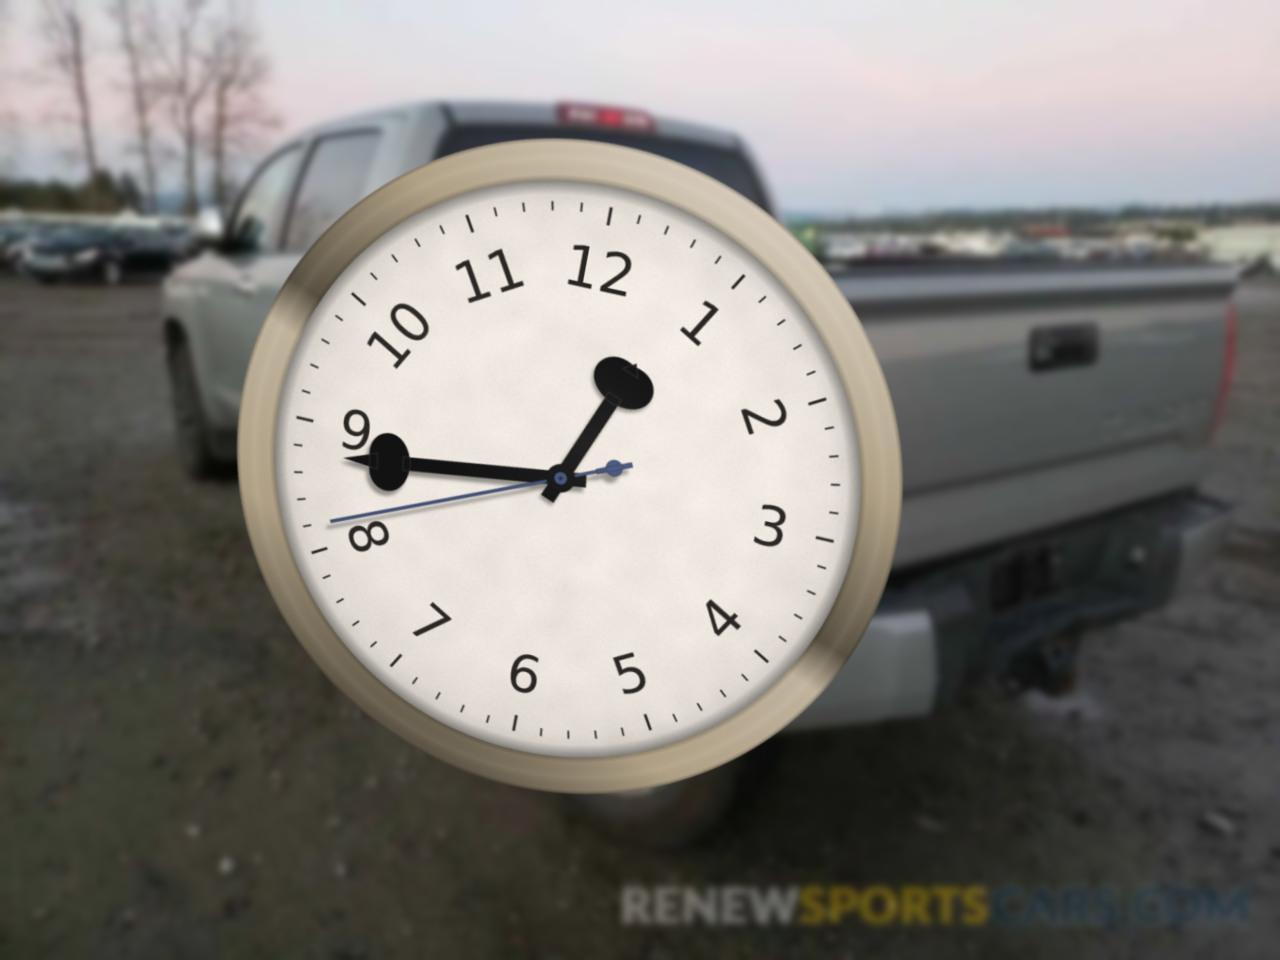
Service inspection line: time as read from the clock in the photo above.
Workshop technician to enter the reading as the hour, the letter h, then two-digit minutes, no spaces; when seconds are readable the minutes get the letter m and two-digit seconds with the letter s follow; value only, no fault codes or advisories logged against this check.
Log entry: 12h43m41s
